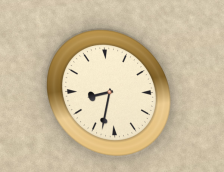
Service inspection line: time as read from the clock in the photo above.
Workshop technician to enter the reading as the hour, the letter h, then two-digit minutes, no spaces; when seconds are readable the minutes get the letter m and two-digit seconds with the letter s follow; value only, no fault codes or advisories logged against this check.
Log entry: 8h33
